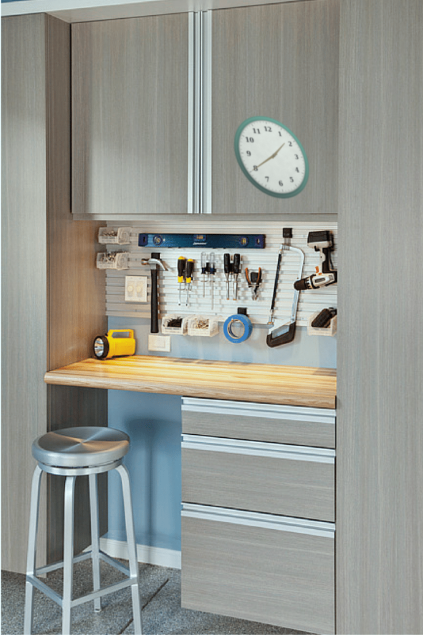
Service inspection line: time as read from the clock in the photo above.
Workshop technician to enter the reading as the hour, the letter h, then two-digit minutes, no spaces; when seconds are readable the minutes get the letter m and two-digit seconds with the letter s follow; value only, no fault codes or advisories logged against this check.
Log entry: 1h40
